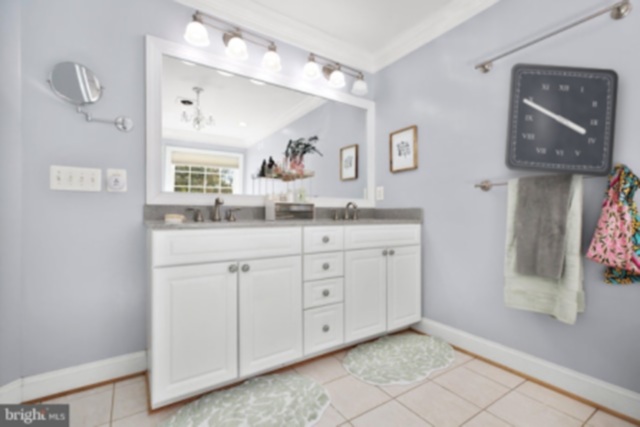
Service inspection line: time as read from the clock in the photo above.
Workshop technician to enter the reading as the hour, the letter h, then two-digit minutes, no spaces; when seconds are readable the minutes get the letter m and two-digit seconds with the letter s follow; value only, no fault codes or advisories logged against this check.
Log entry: 3h49
